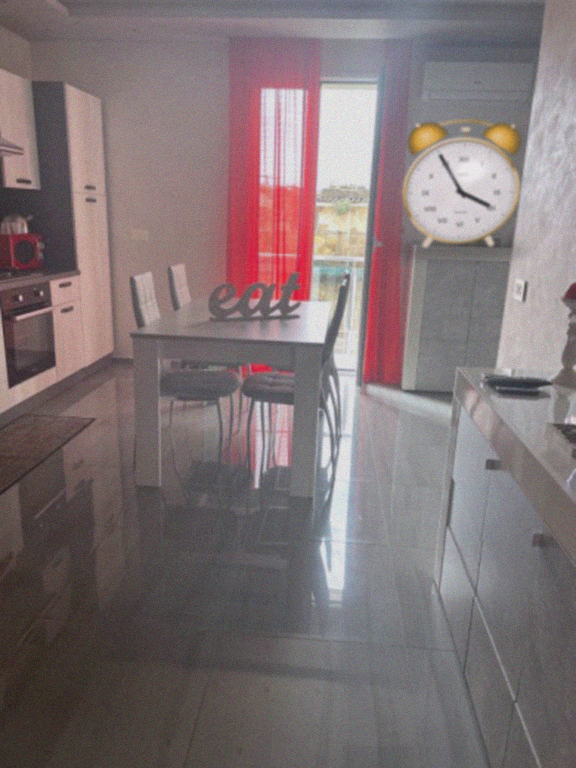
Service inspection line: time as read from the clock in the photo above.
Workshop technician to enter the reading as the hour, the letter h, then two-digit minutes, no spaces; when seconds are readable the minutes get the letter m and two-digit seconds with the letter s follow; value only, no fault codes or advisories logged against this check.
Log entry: 3h55
